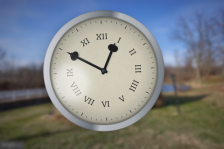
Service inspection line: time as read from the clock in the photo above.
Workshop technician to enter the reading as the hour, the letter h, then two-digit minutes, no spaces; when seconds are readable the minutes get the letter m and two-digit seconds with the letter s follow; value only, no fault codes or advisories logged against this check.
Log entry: 12h50
